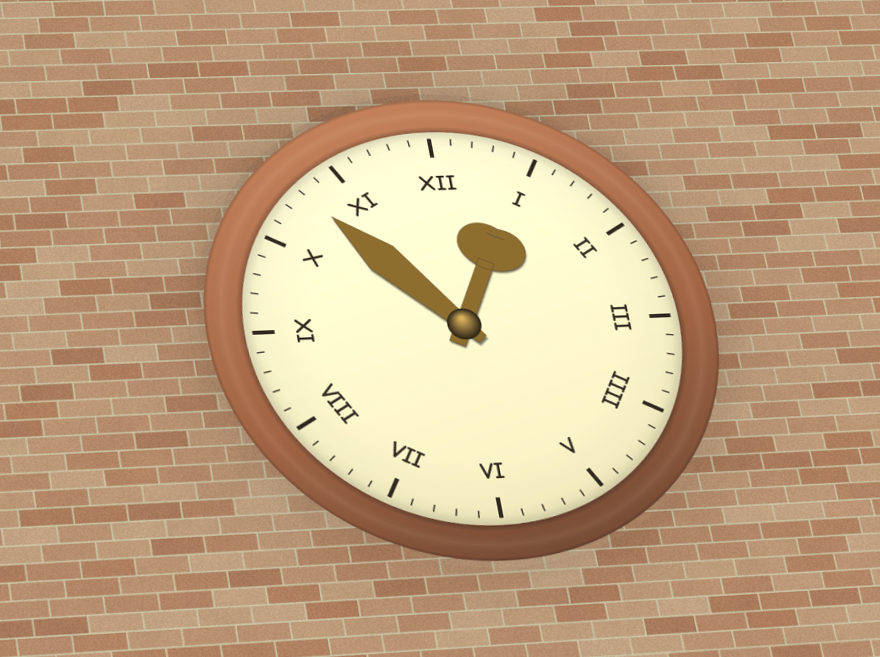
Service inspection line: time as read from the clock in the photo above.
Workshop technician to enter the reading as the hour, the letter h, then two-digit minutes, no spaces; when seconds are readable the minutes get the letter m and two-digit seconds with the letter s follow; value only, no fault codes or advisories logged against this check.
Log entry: 12h53
